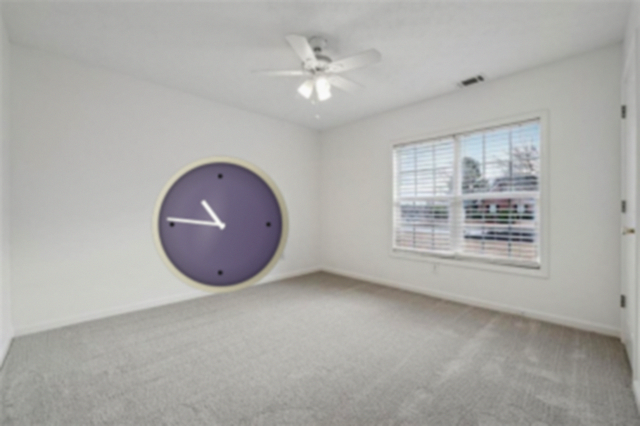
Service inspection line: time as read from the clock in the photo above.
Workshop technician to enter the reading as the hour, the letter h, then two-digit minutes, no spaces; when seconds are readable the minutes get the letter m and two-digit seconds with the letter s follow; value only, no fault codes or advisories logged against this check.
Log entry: 10h46
